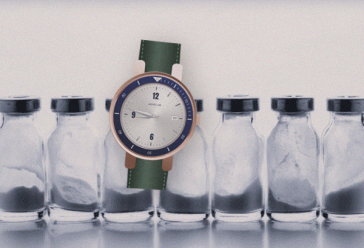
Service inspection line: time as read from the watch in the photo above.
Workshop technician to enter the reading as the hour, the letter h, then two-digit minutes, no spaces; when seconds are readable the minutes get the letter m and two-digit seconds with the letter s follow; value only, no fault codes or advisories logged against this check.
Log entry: 8h47
